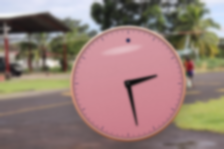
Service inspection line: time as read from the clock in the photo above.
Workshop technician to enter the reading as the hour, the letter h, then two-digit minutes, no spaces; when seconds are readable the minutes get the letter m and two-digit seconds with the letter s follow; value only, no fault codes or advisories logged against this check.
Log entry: 2h28
